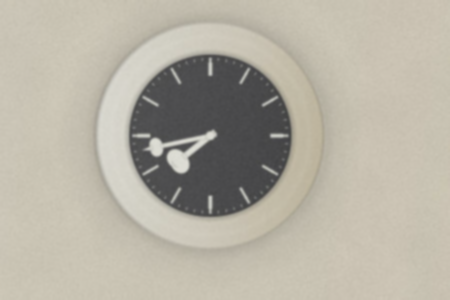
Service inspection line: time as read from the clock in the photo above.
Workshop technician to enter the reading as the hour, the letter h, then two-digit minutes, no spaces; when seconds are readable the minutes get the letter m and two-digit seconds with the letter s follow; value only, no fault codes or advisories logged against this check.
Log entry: 7h43
